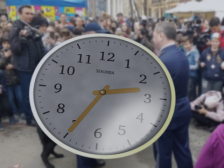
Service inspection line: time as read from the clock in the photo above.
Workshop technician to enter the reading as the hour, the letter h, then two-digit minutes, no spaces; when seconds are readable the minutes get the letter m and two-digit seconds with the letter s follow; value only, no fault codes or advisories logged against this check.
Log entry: 2h35
